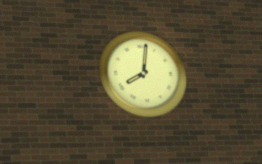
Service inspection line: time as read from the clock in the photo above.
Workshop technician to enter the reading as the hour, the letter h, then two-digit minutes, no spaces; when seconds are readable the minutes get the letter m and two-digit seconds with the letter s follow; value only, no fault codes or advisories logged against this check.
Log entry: 8h02
